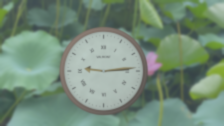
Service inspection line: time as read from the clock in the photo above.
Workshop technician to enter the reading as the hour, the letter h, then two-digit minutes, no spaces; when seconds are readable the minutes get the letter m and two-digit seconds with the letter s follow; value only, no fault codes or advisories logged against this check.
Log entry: 9h14
